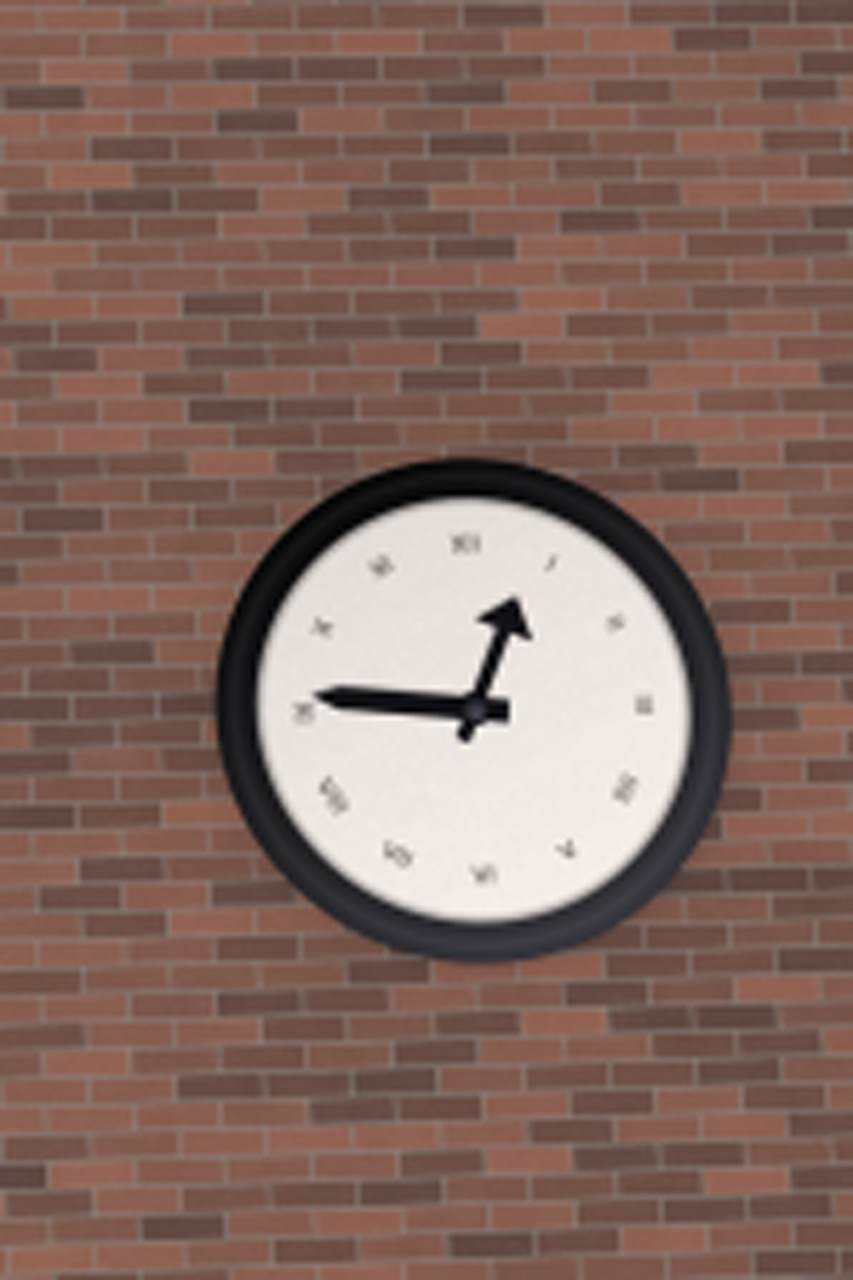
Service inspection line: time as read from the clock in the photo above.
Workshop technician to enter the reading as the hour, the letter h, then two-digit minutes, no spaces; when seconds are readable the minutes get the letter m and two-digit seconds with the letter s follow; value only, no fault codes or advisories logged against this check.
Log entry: 12h46
